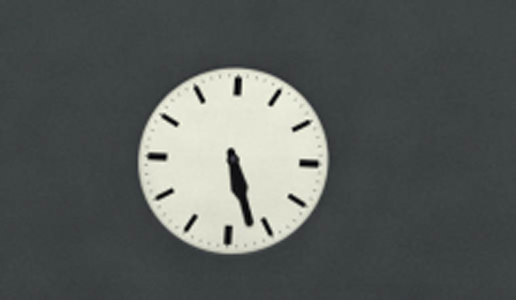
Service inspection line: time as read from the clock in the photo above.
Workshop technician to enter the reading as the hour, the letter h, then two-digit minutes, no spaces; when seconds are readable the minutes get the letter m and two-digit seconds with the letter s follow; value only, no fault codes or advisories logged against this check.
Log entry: 5h27
